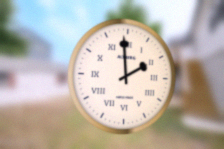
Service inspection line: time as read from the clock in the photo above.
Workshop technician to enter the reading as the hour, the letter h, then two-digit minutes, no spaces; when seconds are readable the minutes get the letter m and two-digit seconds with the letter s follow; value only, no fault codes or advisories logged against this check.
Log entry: 1h59
